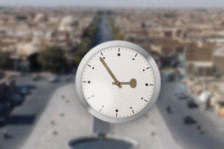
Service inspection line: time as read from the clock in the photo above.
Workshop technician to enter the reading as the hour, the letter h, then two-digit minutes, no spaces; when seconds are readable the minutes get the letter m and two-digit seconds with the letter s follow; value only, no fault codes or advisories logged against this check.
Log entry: 2h54
